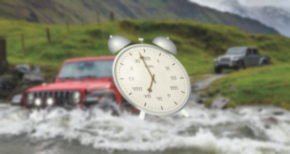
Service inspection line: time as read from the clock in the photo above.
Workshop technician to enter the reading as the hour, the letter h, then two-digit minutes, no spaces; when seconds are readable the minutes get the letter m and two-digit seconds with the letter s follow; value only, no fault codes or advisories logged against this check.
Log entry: 6h58
